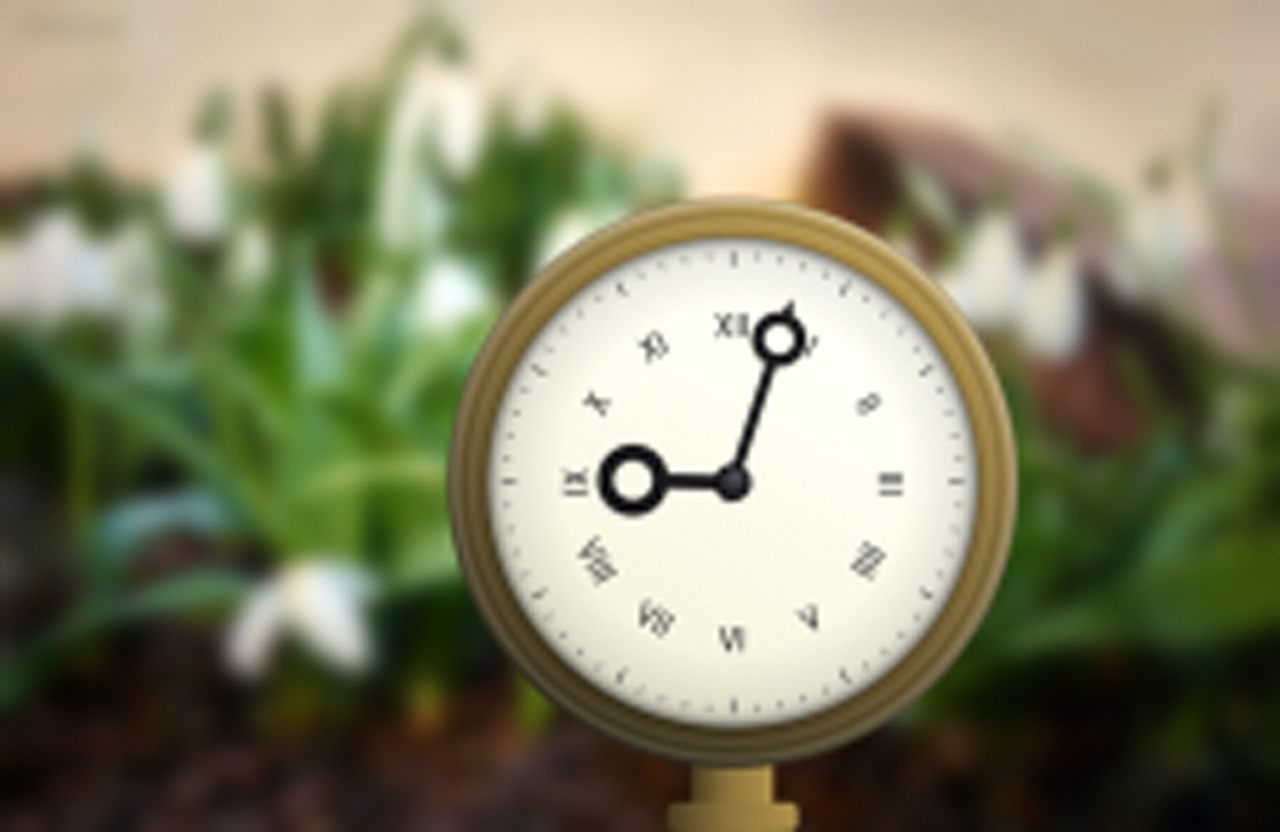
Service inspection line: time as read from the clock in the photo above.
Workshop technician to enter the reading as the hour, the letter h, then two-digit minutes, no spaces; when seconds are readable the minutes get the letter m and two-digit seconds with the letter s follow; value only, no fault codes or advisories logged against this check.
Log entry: 9h03
